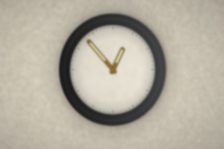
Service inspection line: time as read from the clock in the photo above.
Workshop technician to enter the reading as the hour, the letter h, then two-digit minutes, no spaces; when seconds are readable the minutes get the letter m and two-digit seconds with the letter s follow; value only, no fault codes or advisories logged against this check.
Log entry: 12h53
